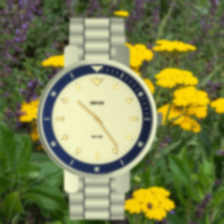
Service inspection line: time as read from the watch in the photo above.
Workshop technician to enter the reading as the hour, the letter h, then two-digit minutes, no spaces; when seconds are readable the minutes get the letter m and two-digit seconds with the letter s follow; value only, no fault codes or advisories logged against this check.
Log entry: 10h24
